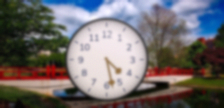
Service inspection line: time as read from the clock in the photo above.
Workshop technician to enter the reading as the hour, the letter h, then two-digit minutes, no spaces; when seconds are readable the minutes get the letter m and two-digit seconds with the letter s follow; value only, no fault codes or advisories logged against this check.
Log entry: 4h28
